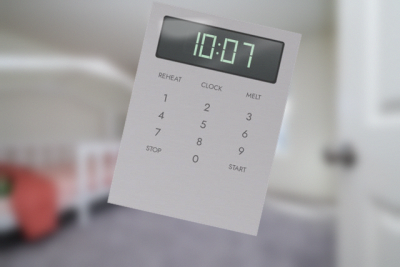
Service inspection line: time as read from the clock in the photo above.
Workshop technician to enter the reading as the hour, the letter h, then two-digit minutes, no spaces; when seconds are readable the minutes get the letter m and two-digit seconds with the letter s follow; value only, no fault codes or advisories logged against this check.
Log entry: 10h07
